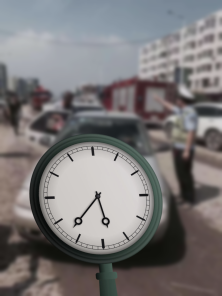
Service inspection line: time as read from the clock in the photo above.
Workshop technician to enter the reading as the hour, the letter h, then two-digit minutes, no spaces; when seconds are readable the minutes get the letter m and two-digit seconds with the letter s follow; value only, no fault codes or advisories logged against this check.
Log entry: 5h37
